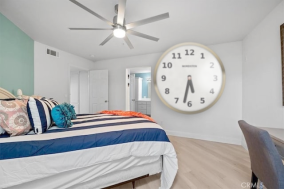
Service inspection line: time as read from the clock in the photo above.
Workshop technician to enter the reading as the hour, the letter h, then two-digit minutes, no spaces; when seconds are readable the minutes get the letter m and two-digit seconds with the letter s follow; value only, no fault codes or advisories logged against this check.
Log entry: 5h32
